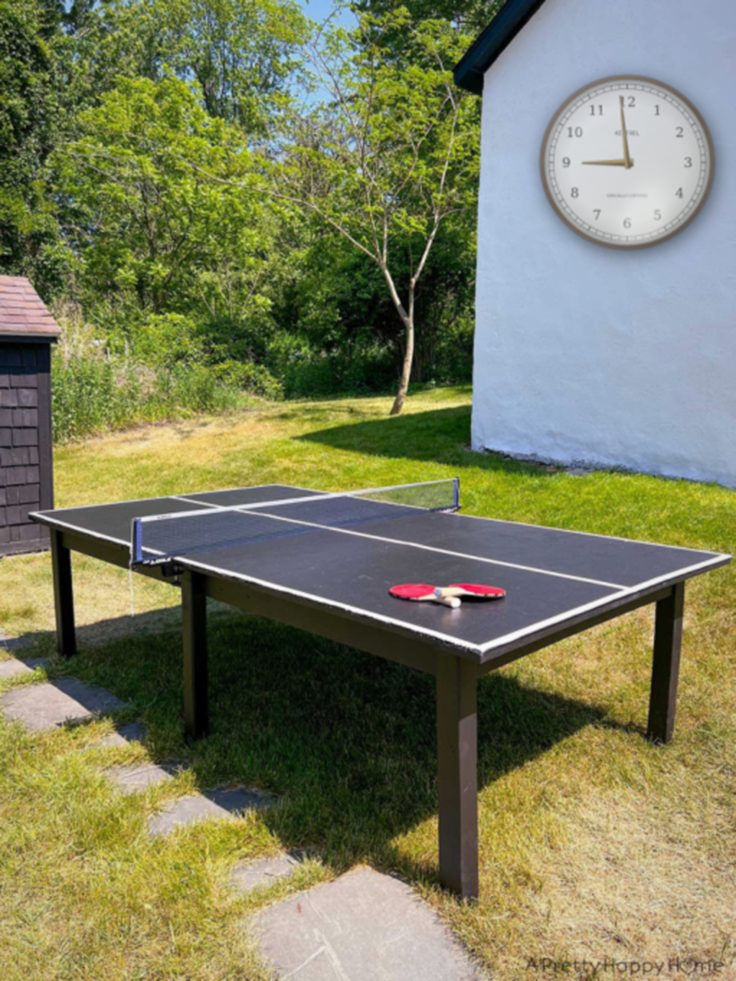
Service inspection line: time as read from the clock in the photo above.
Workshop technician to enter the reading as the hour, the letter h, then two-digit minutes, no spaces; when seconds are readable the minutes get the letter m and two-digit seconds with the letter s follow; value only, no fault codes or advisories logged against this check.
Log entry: 8h59
